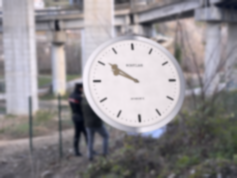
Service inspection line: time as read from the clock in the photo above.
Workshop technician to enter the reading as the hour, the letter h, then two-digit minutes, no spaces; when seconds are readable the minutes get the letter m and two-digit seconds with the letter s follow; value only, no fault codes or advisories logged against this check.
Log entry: 9h51
